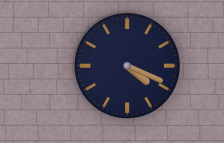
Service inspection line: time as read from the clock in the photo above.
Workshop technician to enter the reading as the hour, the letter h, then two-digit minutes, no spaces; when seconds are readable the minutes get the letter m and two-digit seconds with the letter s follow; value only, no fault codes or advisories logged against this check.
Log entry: 4h19
